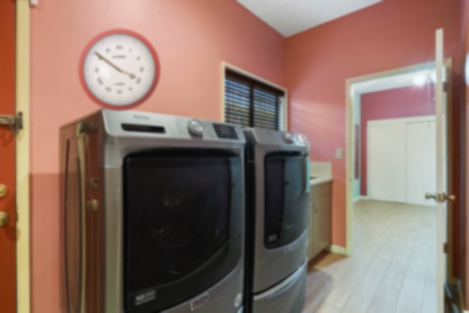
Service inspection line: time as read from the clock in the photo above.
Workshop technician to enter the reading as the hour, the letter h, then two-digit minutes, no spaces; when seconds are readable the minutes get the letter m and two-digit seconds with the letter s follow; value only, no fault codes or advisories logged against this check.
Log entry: 3h51
